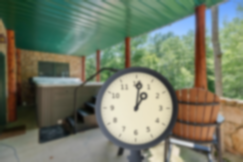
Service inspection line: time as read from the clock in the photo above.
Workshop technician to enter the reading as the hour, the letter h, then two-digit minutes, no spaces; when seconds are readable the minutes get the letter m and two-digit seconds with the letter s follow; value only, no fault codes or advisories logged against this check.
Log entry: 1h01
